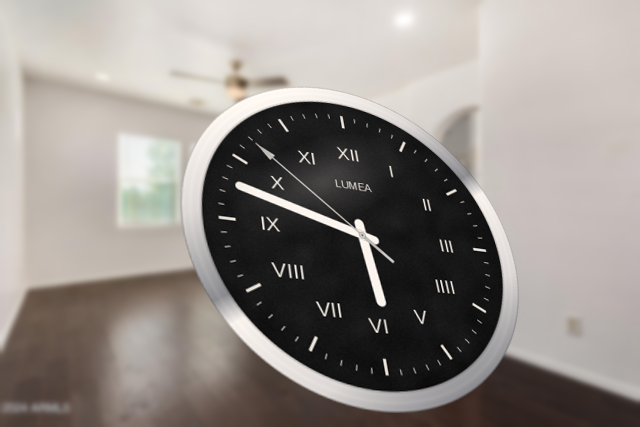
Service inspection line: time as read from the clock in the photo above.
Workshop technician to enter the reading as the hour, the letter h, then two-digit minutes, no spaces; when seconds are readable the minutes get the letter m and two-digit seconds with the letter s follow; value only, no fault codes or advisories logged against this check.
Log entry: 5h47m52s
